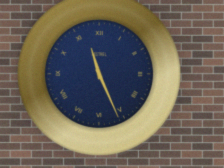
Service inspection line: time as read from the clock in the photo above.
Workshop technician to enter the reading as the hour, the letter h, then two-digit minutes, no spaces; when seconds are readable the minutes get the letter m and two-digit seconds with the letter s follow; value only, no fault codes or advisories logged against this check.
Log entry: 11h26
